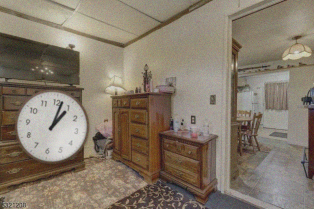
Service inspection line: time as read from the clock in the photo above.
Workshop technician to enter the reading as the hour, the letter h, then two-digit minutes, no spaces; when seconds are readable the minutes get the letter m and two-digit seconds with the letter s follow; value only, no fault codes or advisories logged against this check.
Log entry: 1h02
